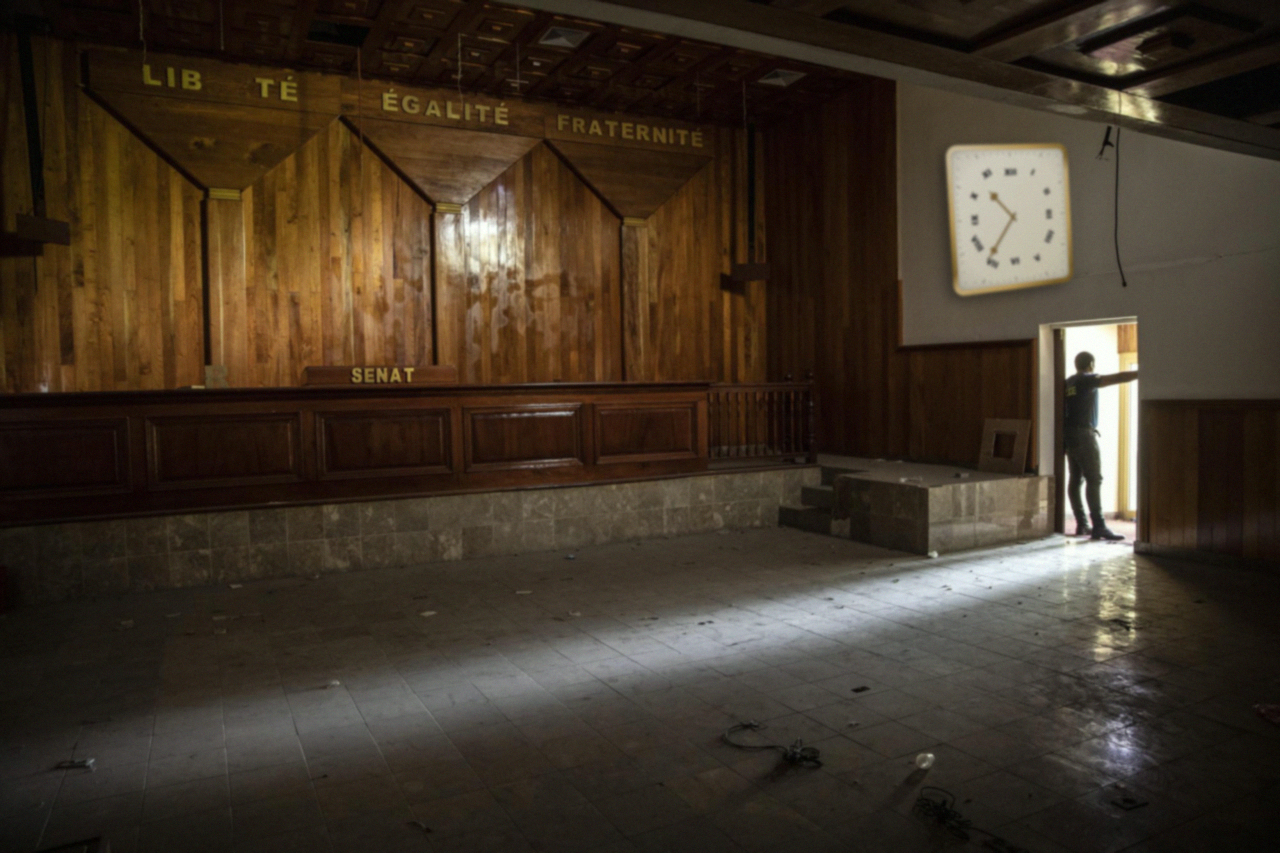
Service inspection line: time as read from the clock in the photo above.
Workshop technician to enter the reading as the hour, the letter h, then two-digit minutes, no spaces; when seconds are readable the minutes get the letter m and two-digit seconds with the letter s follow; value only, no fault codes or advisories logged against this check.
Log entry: 10h36
